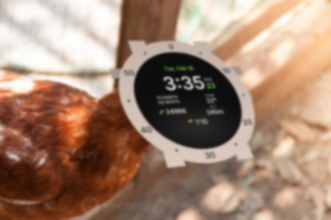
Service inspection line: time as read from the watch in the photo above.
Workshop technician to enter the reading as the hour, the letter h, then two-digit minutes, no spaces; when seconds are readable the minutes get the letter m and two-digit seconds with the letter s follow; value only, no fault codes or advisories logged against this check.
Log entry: 3h35
